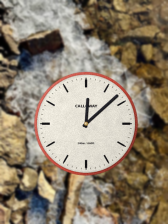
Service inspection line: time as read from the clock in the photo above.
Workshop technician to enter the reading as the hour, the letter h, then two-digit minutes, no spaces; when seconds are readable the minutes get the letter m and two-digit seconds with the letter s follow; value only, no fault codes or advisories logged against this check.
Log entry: 12h08
